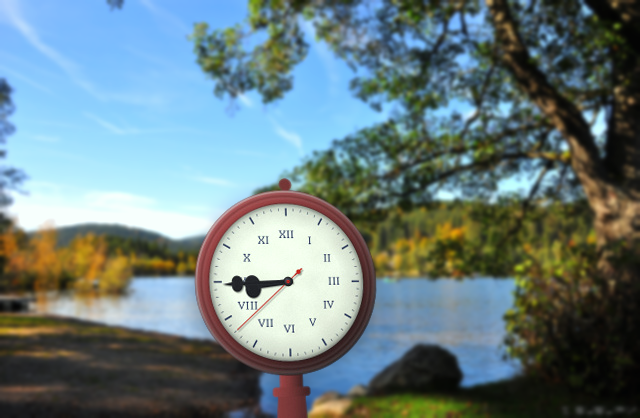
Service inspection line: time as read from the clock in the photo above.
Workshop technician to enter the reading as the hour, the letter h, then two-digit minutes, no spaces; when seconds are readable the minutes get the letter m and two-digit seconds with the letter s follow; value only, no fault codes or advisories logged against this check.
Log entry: 8h44m38s
